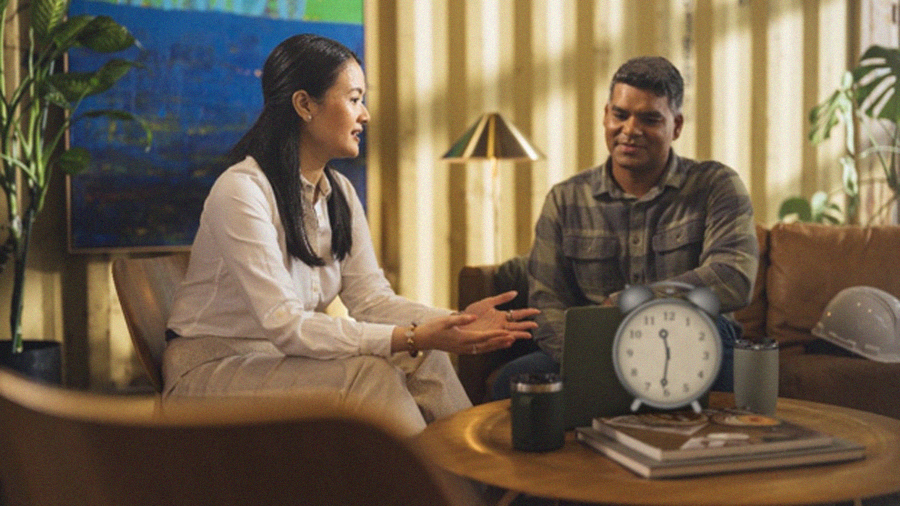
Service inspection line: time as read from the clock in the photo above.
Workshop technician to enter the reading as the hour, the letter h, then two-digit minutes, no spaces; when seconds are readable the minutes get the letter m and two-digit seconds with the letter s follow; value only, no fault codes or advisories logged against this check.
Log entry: 11h31
